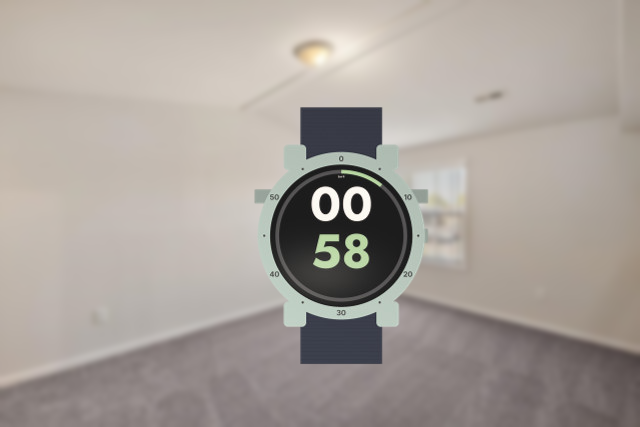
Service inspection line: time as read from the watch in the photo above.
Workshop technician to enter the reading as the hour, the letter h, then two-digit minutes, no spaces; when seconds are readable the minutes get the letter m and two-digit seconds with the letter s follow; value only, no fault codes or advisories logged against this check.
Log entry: 0h58
